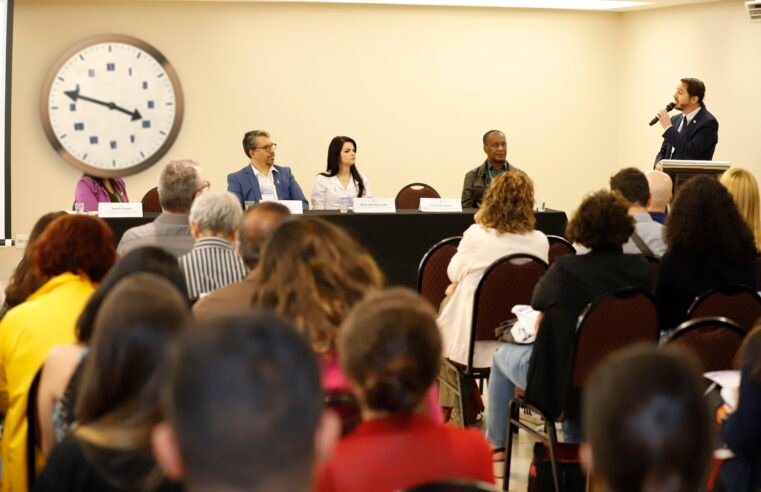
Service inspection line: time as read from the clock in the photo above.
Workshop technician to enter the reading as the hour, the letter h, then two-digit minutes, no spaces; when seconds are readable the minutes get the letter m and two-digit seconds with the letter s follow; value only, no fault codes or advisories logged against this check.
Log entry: 3h48
